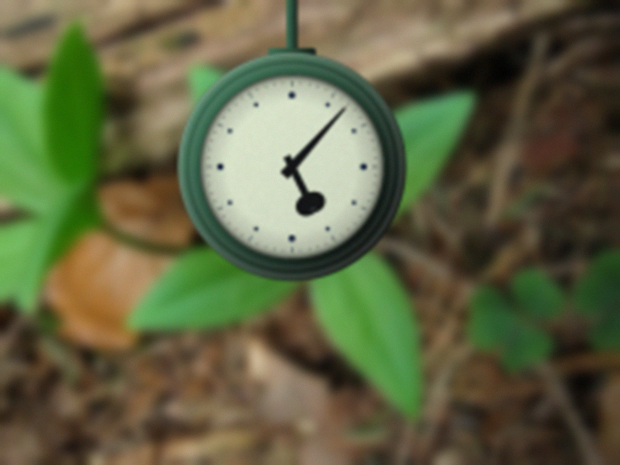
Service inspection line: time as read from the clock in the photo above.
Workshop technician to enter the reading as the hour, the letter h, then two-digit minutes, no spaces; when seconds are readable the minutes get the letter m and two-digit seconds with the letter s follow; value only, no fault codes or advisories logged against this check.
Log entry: 5h07
